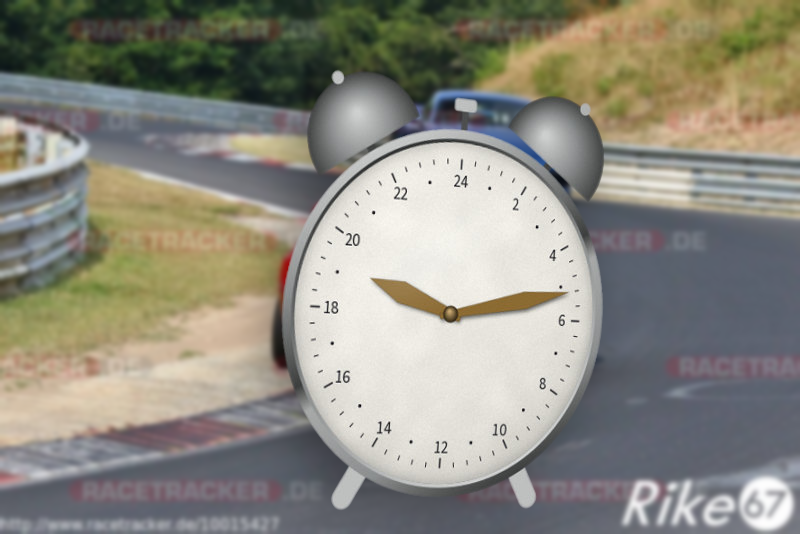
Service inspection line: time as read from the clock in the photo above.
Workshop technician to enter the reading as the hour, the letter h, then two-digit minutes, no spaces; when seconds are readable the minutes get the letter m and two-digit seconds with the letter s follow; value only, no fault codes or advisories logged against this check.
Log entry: 19h13
